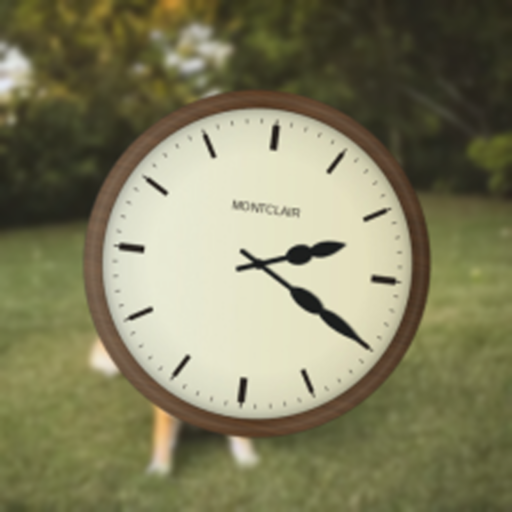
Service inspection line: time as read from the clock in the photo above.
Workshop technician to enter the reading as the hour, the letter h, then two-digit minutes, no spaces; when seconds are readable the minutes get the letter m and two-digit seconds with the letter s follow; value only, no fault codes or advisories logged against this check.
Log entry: 2h20
